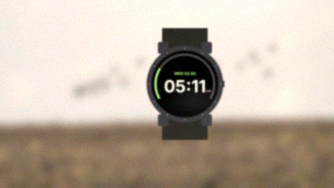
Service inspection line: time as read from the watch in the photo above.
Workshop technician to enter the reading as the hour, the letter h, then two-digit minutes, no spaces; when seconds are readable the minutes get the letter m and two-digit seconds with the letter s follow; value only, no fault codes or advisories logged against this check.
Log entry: 5h11
